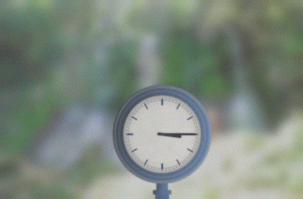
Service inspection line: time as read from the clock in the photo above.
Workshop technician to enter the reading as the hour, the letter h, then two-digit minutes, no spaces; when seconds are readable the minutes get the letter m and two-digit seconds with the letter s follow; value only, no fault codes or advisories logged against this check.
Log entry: 3h15
